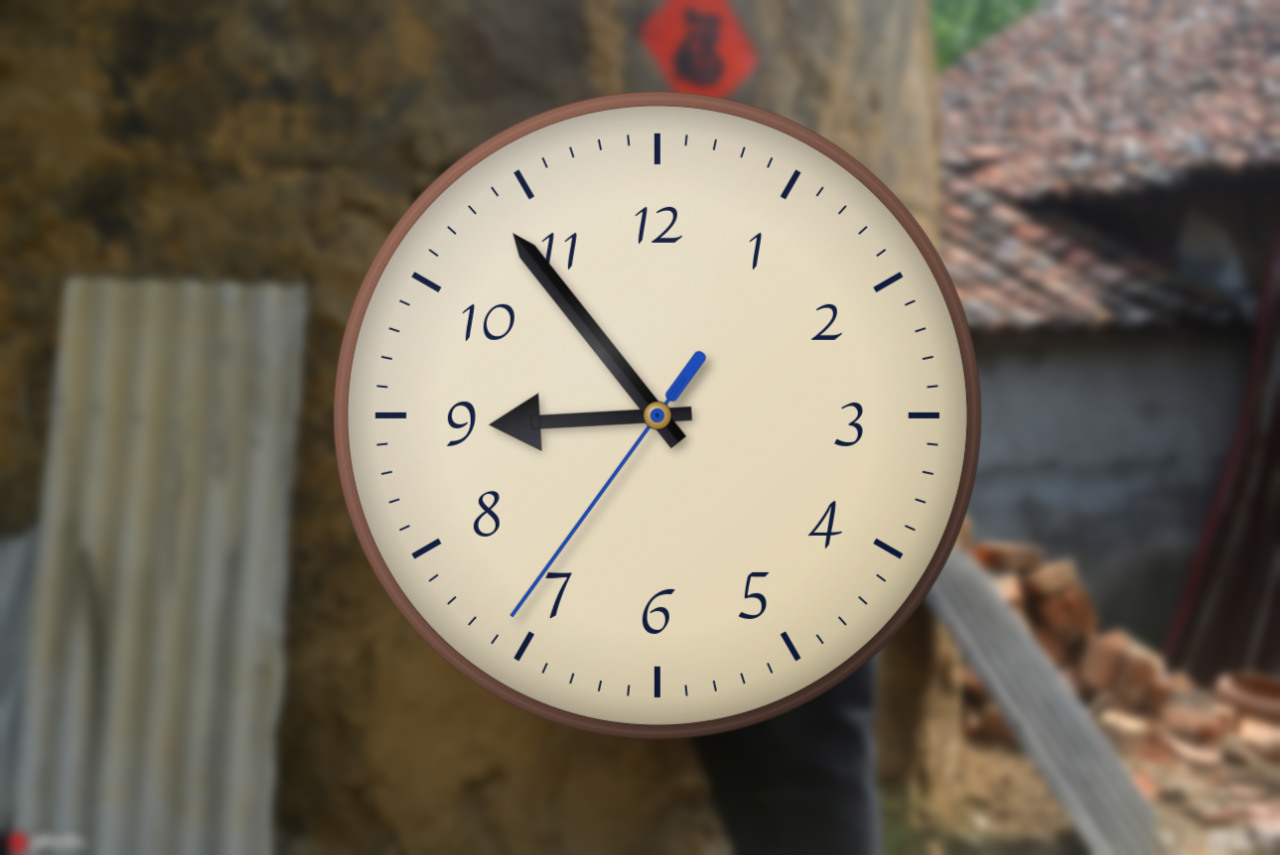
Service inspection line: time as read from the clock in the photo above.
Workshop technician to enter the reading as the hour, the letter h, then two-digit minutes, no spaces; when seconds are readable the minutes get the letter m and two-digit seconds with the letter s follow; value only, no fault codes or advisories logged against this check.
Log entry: 8h53m36s
